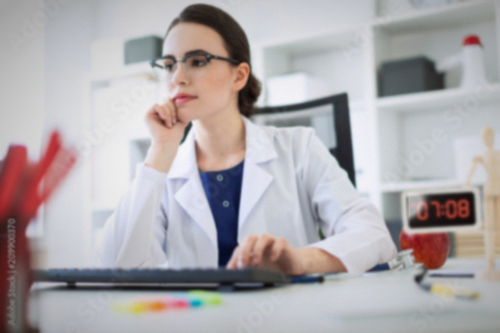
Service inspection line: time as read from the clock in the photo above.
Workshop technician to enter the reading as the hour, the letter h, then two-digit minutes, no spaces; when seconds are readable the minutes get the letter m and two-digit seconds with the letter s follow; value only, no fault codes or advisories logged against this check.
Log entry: 7h08
